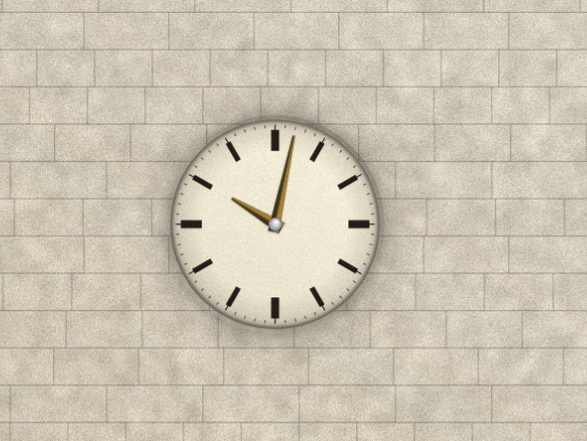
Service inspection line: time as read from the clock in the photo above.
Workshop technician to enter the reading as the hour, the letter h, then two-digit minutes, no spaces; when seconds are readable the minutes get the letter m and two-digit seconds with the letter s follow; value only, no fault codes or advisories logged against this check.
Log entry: 10h02
